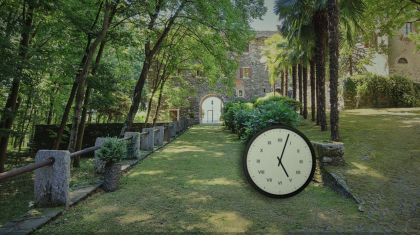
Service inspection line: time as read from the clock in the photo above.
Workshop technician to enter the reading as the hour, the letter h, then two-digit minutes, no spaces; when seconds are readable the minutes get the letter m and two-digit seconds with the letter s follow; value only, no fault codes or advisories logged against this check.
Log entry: 5h03
